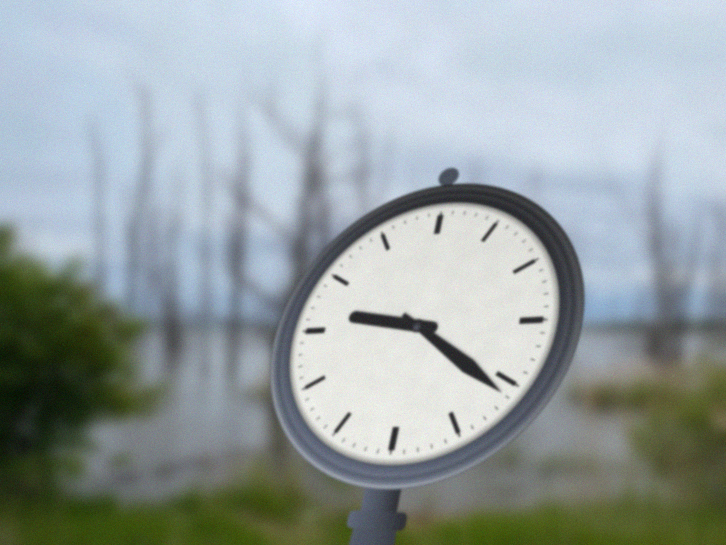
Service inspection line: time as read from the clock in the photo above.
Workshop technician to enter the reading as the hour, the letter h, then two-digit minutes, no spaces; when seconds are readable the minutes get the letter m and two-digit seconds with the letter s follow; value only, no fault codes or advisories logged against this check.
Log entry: 9h21
